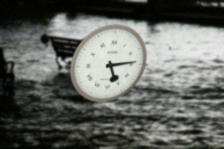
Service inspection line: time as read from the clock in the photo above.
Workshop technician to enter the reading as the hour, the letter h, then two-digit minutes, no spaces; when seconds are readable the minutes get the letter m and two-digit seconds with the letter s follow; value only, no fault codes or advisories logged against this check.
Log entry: 5h14
